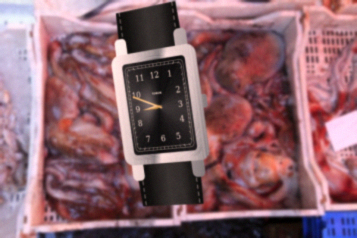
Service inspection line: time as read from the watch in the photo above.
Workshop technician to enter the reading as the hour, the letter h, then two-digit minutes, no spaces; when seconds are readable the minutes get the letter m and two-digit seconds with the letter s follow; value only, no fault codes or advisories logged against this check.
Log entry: 8h49
